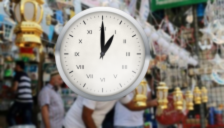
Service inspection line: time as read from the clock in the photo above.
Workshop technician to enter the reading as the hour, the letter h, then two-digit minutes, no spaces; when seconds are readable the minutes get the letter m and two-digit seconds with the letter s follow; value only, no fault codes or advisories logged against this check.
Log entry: 1h00
